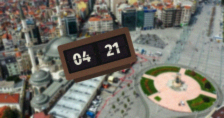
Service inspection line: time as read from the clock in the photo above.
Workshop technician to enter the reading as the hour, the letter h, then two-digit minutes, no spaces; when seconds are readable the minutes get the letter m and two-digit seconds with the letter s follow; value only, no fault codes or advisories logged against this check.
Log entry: 4h21
